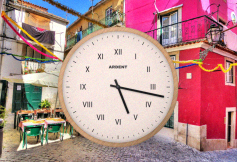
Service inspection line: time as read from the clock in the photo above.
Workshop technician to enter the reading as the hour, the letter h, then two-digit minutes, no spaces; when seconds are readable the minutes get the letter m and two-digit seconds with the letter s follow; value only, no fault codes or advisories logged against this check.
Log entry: 5h17
